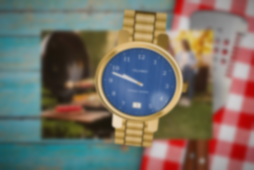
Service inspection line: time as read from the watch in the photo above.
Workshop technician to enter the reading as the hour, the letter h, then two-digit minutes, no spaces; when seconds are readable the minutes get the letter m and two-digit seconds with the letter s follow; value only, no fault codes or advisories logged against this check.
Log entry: 9h48
